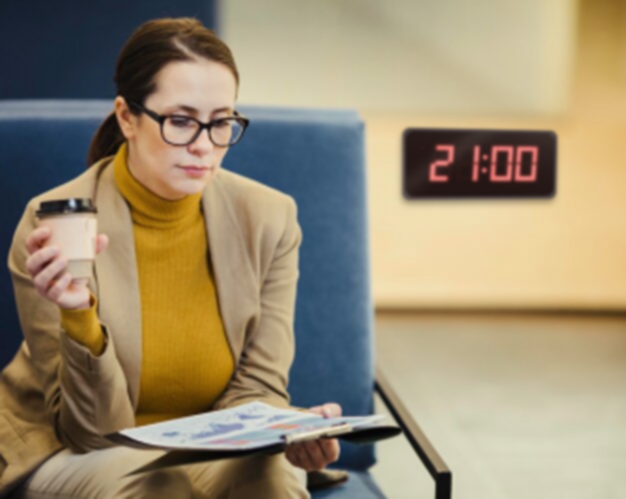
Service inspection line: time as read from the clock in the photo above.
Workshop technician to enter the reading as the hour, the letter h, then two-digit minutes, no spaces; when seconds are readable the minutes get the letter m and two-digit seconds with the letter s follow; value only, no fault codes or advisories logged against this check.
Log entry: 21h00
